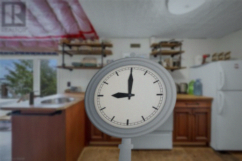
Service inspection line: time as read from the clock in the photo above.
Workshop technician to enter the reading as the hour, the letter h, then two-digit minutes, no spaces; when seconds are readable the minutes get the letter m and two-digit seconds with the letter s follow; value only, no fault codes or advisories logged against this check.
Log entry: 9h00
